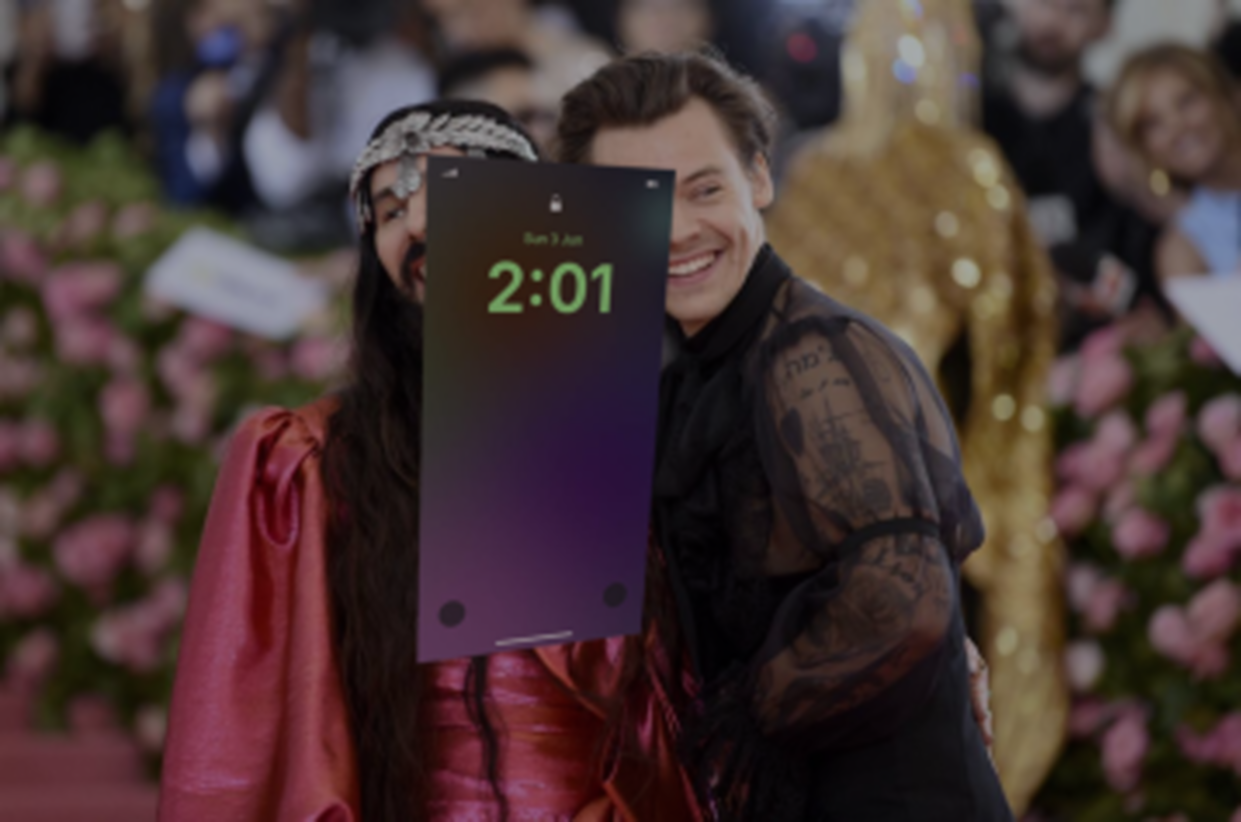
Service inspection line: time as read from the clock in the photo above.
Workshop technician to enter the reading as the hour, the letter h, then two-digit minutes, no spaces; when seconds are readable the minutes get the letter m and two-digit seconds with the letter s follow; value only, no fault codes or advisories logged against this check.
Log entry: 2h01
